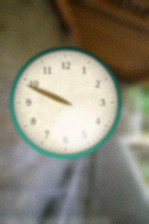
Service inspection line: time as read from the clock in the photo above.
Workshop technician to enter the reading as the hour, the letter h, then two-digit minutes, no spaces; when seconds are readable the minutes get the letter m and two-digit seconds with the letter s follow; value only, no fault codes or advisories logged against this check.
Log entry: 9h49
